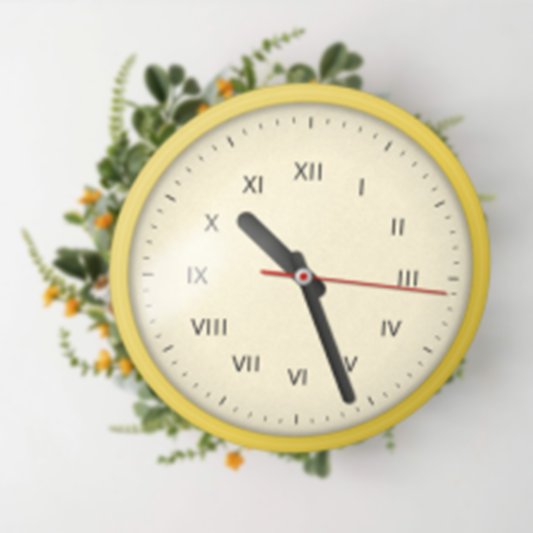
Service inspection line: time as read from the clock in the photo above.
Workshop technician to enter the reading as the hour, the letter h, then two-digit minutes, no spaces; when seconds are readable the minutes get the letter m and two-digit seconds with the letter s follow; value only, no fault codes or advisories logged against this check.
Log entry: 10h26m16s
